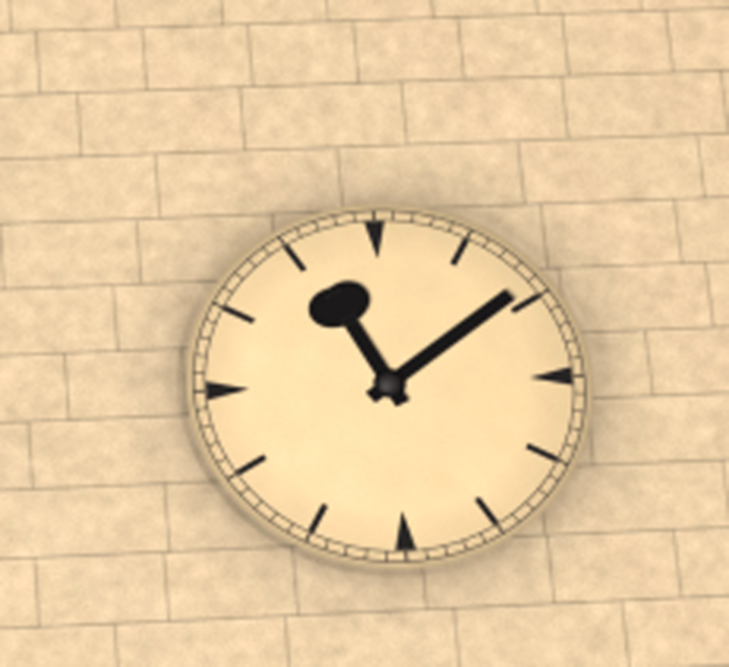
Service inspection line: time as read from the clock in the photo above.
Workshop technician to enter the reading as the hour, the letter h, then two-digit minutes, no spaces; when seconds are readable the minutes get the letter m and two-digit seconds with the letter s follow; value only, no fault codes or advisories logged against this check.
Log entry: 11h09
